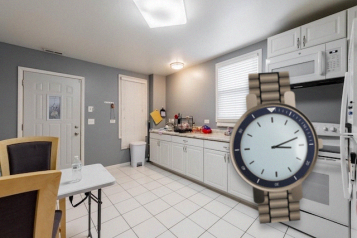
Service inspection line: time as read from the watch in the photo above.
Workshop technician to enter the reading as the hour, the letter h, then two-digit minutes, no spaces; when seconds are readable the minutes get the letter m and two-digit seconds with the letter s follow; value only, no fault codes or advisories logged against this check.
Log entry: 3h12
